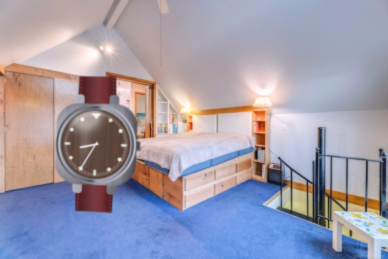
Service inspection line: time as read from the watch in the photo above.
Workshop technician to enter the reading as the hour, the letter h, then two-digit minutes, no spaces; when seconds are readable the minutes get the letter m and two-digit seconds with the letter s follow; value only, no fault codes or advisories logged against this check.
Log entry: 8h35
